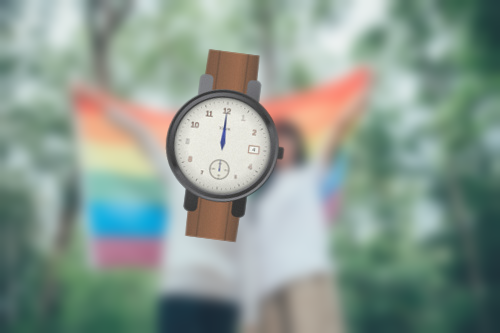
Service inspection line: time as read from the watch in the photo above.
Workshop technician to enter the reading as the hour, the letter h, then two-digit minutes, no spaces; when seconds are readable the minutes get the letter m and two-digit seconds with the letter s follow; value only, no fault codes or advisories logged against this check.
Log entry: 12h00
